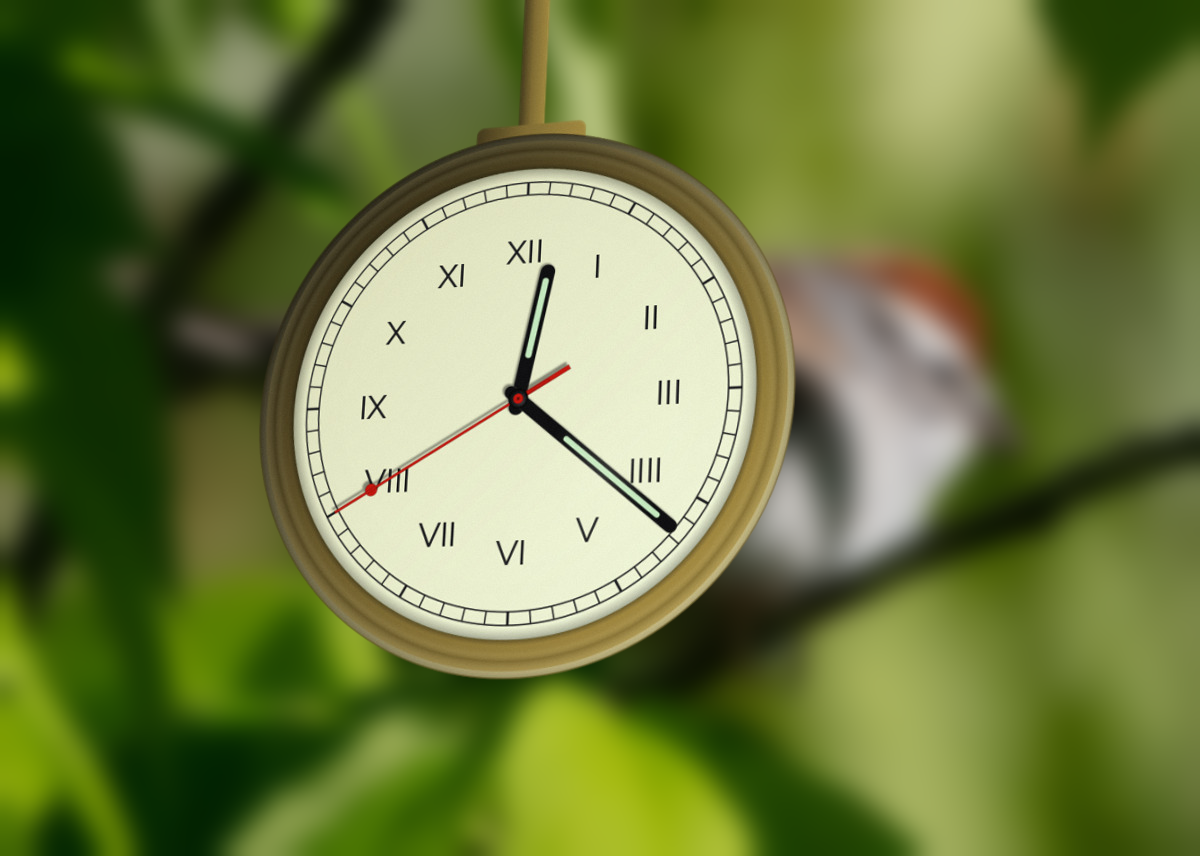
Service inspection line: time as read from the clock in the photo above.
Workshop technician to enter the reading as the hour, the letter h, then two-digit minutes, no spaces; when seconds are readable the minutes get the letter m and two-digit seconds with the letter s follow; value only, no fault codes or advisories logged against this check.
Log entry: 12h21m40s
